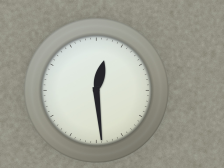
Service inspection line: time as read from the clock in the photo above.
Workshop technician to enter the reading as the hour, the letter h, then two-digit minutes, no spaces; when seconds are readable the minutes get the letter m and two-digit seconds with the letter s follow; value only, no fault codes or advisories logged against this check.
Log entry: 12h29
